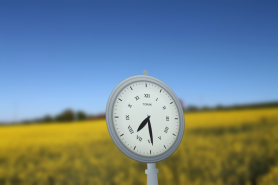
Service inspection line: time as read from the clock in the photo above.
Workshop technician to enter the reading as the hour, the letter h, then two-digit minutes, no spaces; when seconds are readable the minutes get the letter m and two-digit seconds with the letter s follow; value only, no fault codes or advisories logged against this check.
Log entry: 7h29
